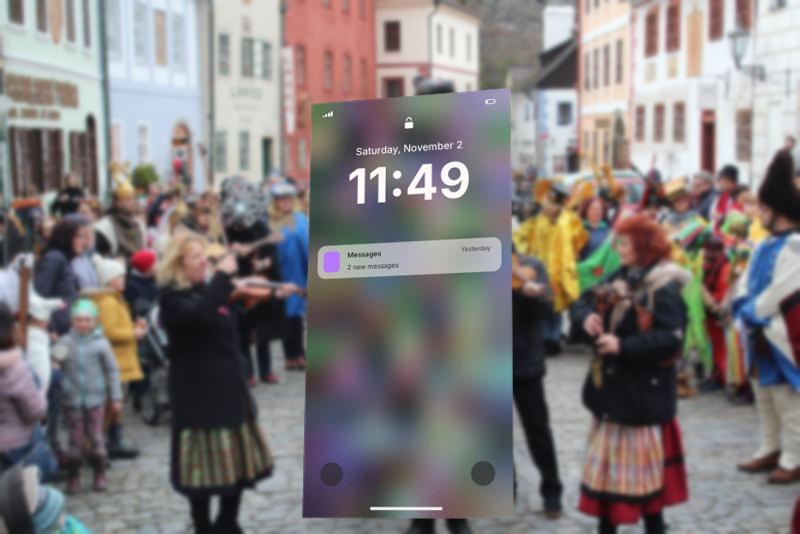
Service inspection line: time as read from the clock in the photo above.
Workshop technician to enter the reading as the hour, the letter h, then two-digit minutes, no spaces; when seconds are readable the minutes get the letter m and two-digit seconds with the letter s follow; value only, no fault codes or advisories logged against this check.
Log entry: 11h49
